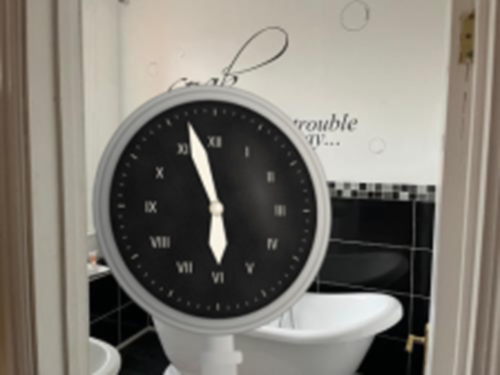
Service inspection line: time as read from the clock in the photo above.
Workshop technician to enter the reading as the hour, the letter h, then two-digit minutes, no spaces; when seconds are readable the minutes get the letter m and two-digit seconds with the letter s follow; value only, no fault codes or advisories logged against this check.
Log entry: 5h57
